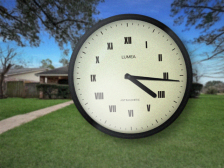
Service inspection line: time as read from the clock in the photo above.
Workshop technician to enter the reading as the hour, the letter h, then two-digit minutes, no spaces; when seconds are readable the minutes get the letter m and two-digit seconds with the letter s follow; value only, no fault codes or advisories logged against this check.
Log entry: 4h16
